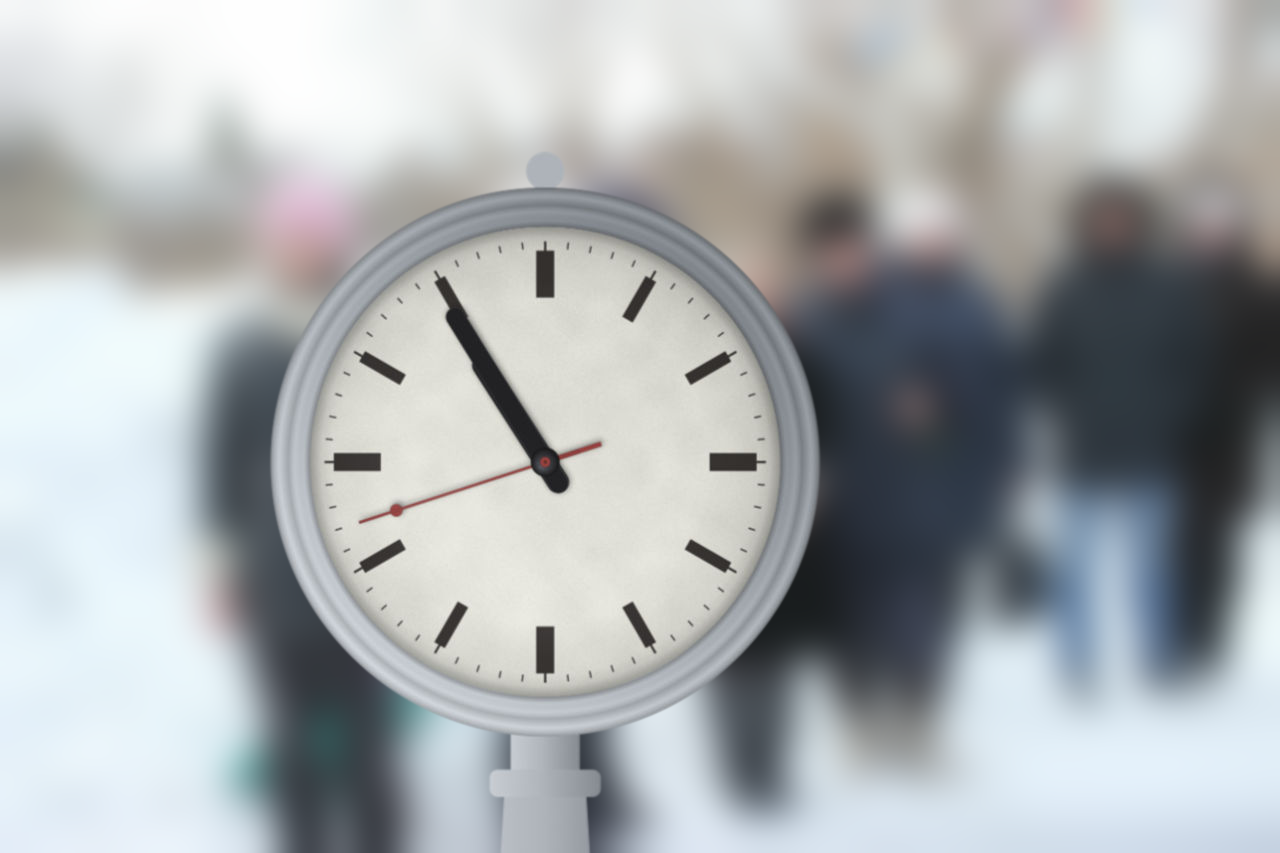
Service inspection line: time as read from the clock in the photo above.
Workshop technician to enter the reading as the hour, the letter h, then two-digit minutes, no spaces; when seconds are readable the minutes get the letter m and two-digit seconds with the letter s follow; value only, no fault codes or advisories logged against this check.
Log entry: 10h54m42s
